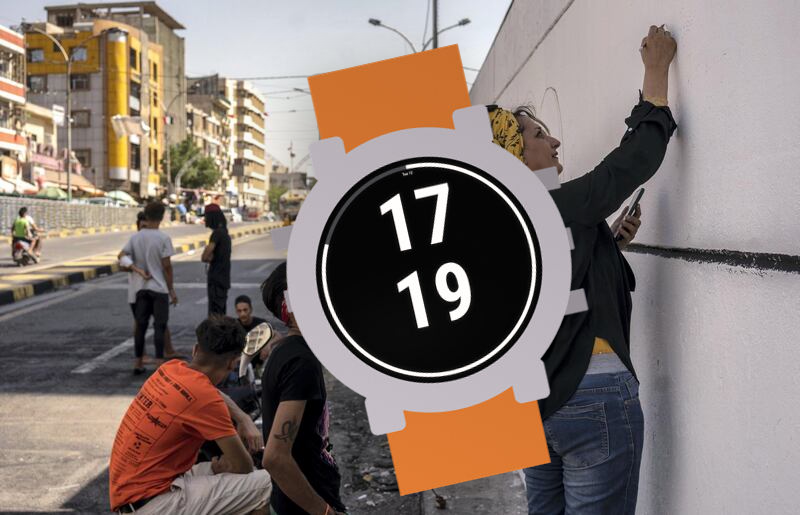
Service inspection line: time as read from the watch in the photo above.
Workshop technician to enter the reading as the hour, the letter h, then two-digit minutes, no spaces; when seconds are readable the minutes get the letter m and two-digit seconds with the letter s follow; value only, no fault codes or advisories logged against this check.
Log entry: 17h19
